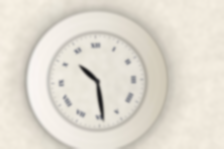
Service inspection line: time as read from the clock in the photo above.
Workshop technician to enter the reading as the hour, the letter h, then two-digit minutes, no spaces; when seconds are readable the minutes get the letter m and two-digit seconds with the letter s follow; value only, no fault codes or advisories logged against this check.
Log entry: 10h29
